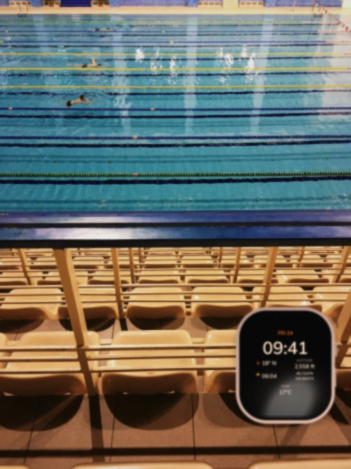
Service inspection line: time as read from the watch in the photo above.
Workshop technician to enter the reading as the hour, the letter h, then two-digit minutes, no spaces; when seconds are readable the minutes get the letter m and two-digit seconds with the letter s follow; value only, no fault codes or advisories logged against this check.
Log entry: 9h41
